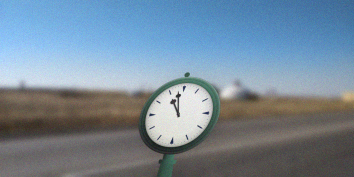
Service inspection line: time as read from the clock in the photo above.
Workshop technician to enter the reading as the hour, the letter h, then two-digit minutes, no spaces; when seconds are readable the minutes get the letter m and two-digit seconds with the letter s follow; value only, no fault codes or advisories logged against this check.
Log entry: 10h58
